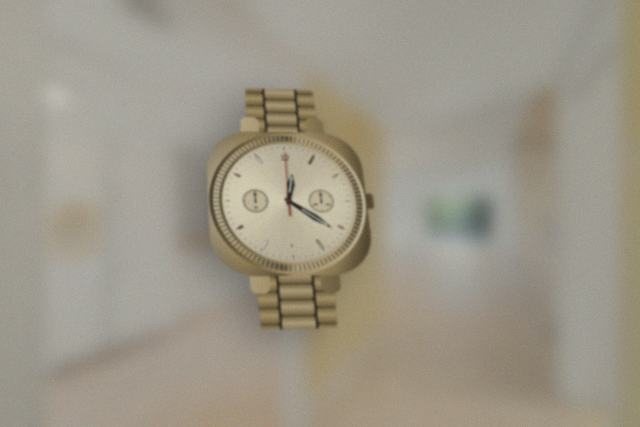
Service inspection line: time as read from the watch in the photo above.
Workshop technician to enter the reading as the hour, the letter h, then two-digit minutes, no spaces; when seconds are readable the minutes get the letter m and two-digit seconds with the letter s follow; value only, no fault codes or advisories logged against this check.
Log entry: 12h21
